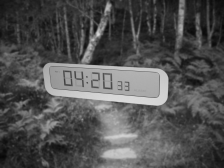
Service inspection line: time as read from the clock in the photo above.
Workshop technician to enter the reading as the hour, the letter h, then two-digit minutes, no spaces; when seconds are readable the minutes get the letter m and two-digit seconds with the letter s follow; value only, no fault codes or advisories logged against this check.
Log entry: 4h20m33s
